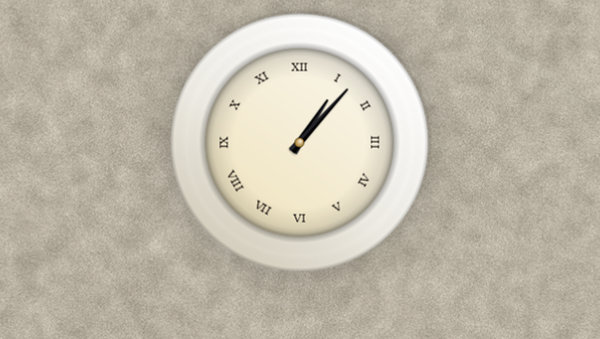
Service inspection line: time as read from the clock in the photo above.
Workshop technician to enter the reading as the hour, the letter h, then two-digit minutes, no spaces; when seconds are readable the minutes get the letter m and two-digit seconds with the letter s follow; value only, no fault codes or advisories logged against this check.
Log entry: 1h07
